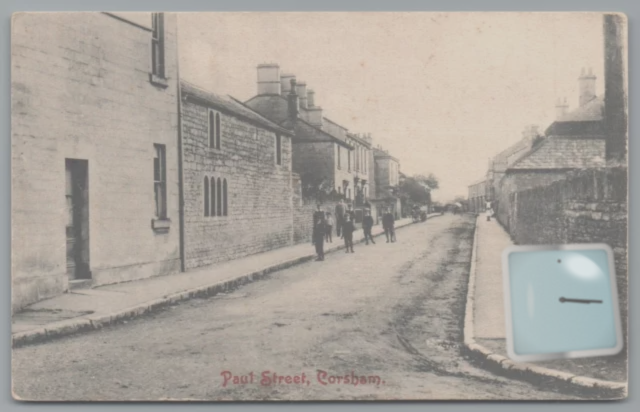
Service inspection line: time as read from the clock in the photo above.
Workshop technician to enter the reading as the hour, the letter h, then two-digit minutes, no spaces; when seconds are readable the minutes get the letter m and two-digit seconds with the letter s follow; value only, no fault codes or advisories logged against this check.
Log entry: 3h16
